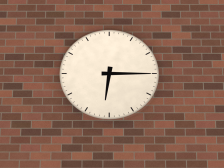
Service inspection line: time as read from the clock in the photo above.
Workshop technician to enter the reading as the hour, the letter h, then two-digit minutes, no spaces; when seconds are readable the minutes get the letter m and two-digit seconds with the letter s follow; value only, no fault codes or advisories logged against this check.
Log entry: 6h15
